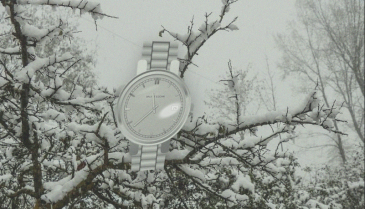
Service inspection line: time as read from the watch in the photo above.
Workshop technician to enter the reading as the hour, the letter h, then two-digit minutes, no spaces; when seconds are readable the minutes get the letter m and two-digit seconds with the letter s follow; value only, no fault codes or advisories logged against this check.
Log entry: 11h38
